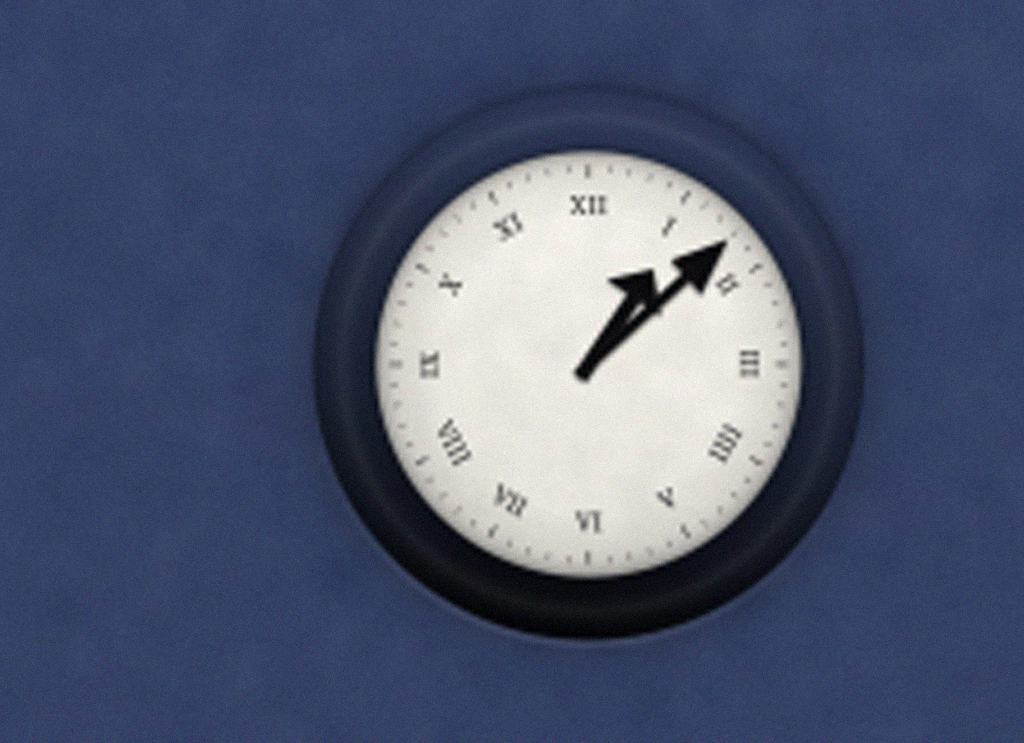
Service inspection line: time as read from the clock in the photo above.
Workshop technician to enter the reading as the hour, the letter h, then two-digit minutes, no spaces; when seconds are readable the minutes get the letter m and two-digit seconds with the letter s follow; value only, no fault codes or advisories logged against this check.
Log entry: 1h08
